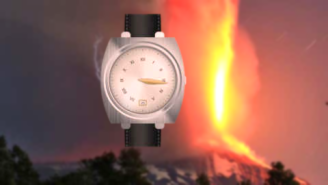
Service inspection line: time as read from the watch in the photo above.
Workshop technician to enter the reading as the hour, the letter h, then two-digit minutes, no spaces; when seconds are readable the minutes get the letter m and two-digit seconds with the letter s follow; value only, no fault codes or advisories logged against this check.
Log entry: 3h16
